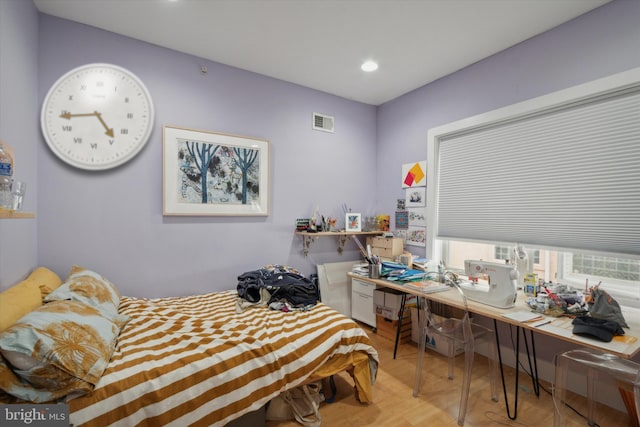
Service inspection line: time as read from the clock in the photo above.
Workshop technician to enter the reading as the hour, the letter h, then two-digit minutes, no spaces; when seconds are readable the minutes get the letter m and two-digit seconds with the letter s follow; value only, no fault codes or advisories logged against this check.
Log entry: 4h44
